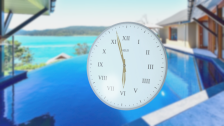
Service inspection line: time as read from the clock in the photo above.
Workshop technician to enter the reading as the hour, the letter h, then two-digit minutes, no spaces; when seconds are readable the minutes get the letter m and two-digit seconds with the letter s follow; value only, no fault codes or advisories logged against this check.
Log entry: 5h57
